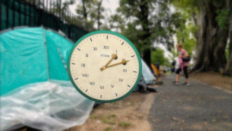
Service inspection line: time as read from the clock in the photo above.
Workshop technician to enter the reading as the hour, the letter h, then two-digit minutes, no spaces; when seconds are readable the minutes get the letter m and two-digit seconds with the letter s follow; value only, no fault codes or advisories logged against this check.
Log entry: 1h11
